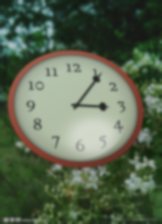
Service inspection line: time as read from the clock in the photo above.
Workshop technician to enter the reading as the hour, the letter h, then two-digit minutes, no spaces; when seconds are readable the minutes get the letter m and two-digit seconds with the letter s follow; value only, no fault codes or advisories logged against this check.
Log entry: 3h06
